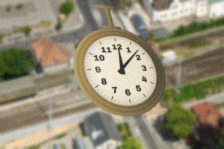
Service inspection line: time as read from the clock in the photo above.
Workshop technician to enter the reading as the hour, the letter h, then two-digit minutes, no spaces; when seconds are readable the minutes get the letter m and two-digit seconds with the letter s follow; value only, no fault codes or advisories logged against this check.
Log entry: 12h08
